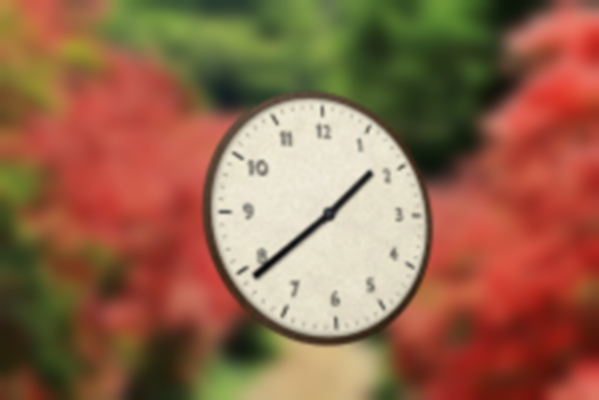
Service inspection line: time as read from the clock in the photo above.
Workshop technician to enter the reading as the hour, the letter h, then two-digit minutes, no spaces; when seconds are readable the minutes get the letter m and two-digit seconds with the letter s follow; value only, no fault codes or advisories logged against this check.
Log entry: 1h39
